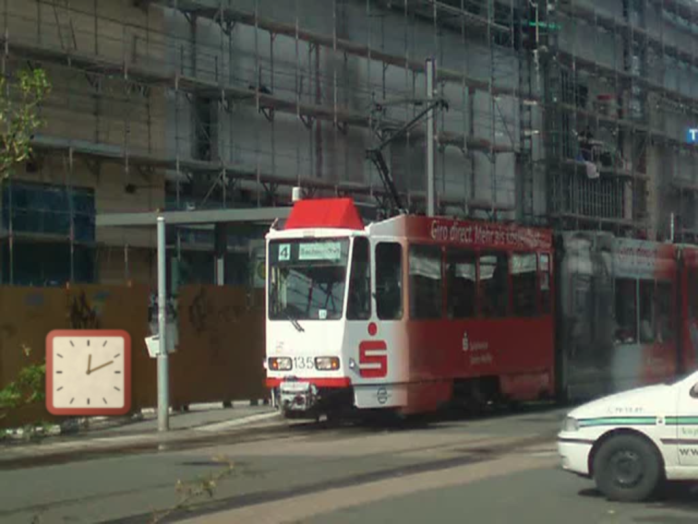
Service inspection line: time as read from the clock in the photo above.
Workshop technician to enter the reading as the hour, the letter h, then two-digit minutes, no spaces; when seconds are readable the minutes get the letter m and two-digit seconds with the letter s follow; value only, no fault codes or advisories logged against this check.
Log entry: 12h11
